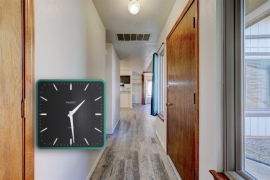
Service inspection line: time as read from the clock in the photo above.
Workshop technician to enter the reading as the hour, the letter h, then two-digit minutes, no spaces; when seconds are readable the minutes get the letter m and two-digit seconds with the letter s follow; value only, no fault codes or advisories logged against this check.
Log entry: 1h29
